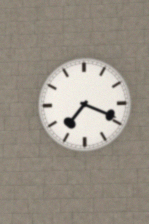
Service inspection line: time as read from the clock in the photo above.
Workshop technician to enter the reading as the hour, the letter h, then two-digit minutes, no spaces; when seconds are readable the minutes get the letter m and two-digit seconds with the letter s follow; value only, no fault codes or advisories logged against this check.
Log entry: 7h19
